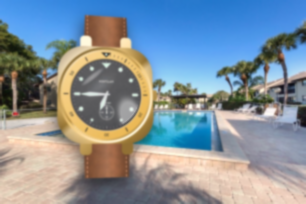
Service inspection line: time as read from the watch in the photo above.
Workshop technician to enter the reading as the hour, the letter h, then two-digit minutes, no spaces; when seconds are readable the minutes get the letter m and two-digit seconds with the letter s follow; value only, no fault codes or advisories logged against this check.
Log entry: 6h45
